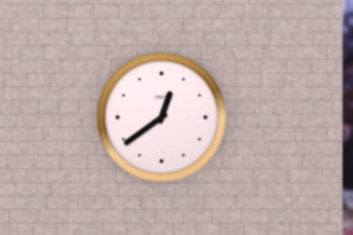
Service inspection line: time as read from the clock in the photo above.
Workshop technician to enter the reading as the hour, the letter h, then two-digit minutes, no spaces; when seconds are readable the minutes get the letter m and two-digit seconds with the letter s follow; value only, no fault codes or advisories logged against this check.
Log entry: 12h39
